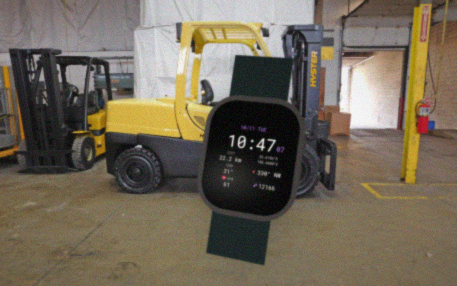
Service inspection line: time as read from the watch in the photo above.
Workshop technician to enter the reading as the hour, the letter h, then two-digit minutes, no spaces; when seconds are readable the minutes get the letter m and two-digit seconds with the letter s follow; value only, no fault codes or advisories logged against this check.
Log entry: 10h47
